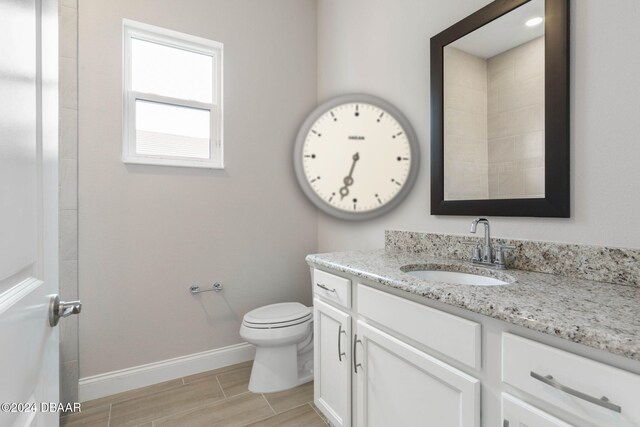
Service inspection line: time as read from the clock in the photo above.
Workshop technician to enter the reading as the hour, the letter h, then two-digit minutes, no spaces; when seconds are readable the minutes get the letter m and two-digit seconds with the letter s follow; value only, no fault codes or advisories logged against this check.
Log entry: 6h33
